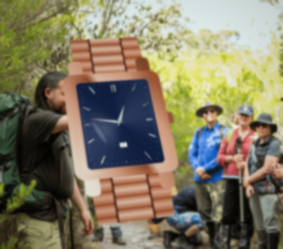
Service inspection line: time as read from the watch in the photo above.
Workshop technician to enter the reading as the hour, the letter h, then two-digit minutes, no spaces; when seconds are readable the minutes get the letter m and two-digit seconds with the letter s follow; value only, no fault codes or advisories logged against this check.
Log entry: 12h47
